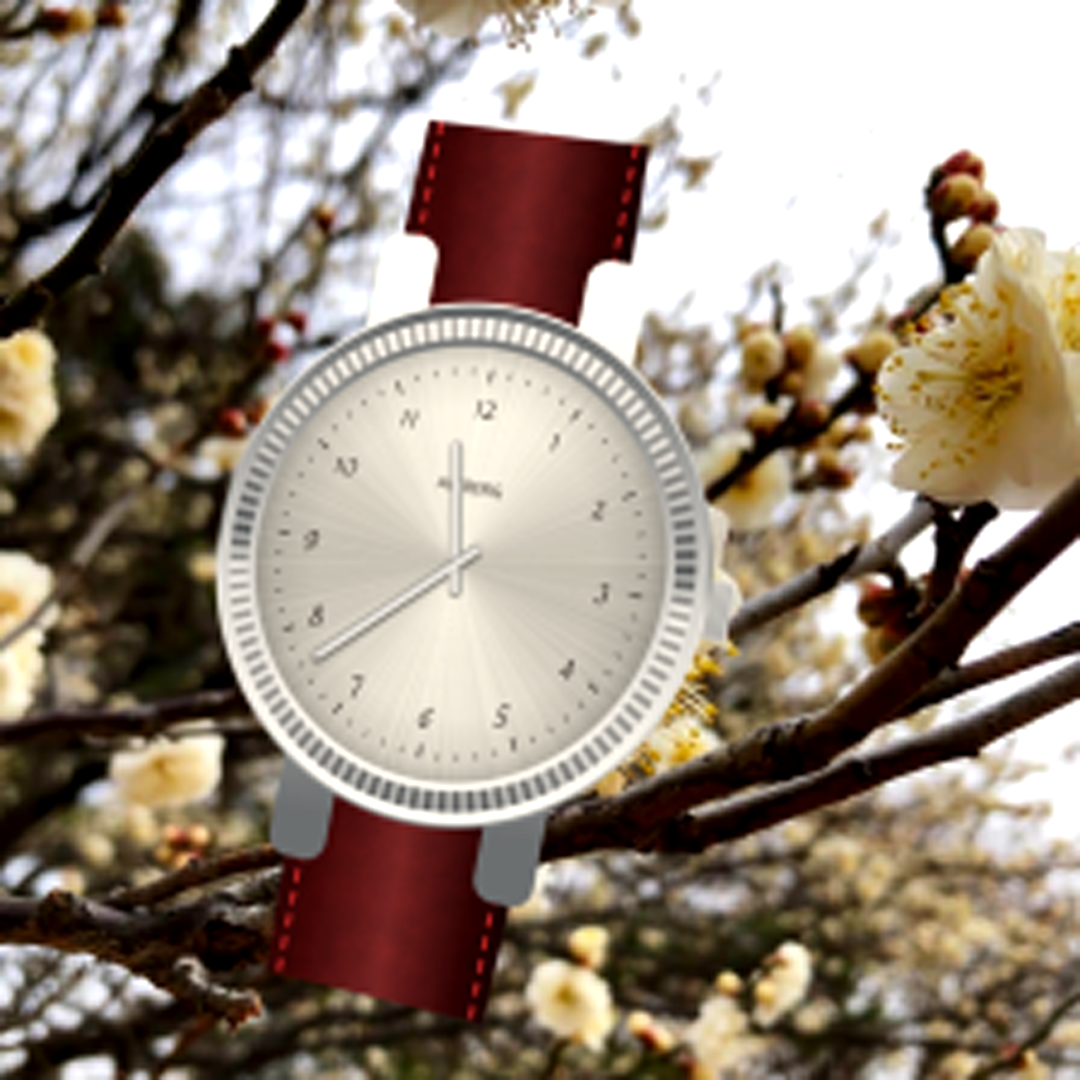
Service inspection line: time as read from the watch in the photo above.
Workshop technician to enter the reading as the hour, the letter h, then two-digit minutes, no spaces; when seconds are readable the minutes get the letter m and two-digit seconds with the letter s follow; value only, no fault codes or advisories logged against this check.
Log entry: 11h38
